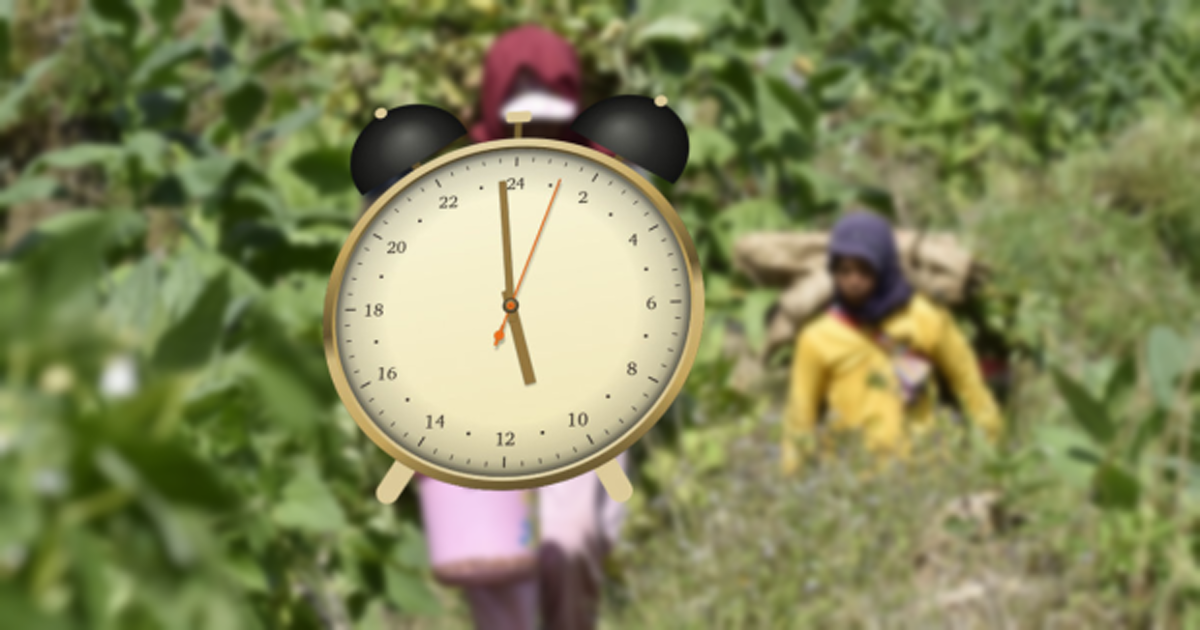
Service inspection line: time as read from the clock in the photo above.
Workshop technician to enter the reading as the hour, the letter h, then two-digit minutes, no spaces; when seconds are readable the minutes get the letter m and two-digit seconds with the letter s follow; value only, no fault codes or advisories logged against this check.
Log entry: 10h59m03s
